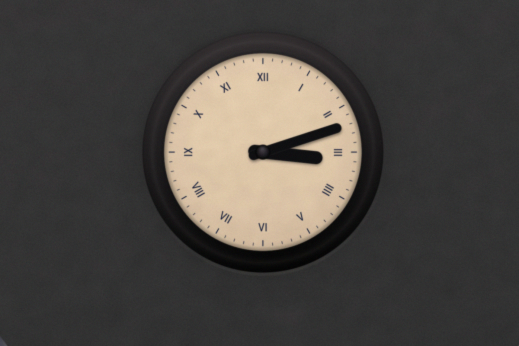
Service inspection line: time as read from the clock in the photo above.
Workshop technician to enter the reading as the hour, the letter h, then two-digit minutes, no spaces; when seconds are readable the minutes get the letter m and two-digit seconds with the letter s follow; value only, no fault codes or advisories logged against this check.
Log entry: 3h12
